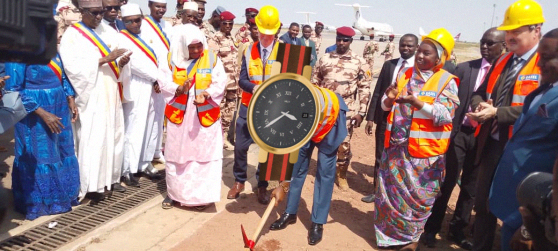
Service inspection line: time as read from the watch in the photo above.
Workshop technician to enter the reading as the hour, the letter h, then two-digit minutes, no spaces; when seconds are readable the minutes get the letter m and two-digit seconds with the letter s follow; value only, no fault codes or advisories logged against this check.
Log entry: 3h39
